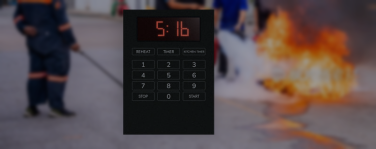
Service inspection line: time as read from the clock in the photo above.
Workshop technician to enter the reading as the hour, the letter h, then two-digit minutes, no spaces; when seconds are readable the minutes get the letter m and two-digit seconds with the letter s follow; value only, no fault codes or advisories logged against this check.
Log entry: 5h16
